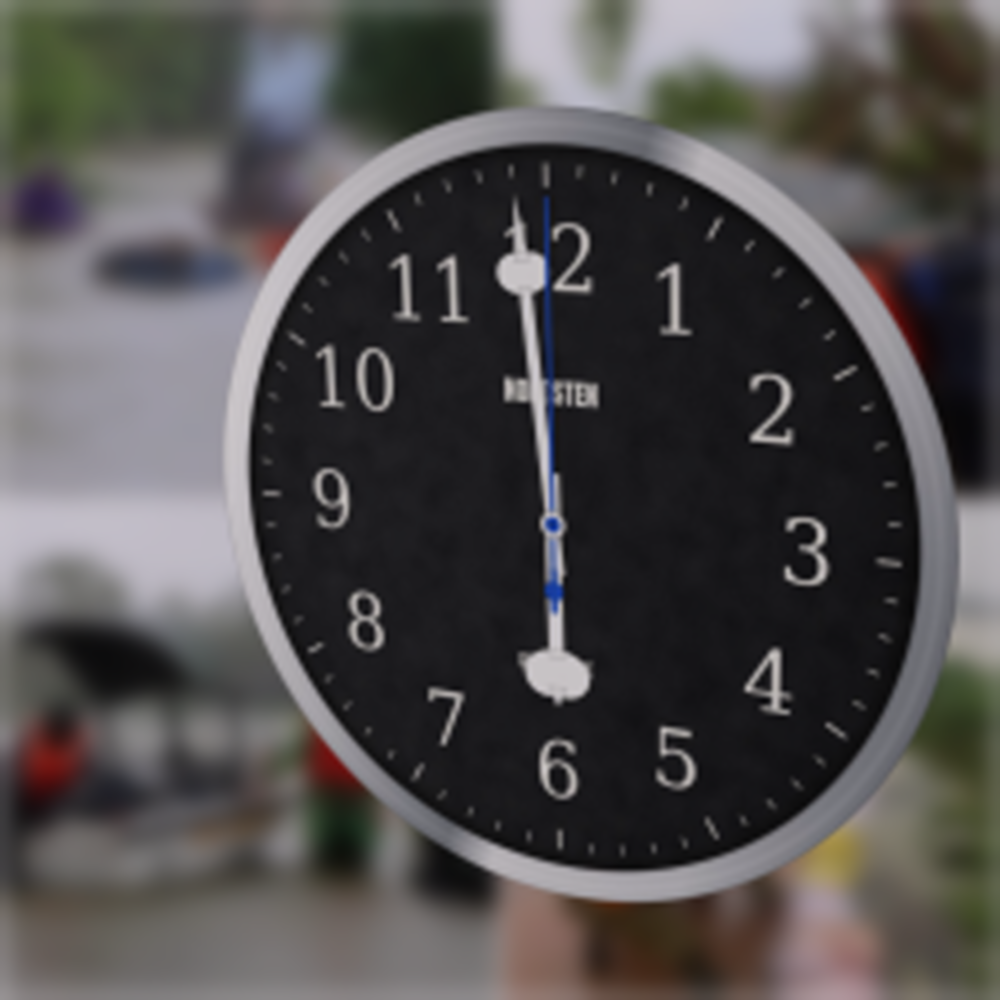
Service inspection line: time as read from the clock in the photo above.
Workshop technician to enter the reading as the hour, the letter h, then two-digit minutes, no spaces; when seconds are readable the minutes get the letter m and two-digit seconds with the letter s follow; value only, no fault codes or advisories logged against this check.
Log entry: 5h59m00s
